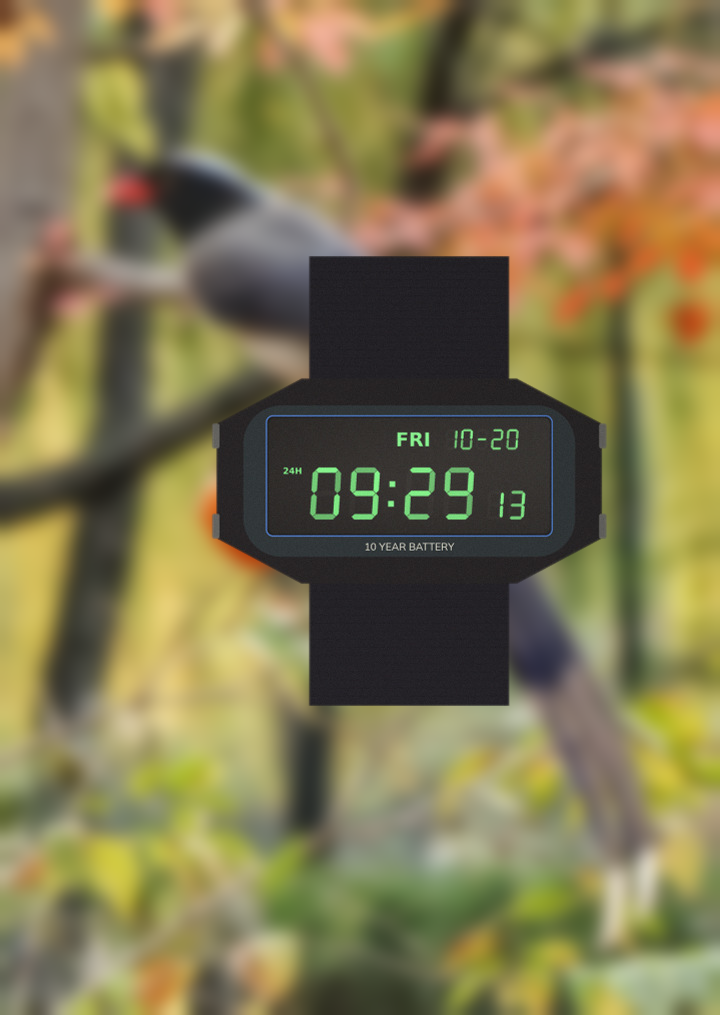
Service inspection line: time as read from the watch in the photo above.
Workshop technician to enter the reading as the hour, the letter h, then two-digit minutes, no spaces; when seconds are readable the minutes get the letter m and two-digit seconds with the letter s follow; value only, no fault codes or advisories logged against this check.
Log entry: 9h29m13s
